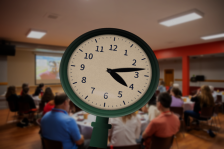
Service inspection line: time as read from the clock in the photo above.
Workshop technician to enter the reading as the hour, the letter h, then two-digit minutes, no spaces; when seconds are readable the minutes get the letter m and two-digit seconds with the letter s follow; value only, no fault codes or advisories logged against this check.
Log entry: 4h13
